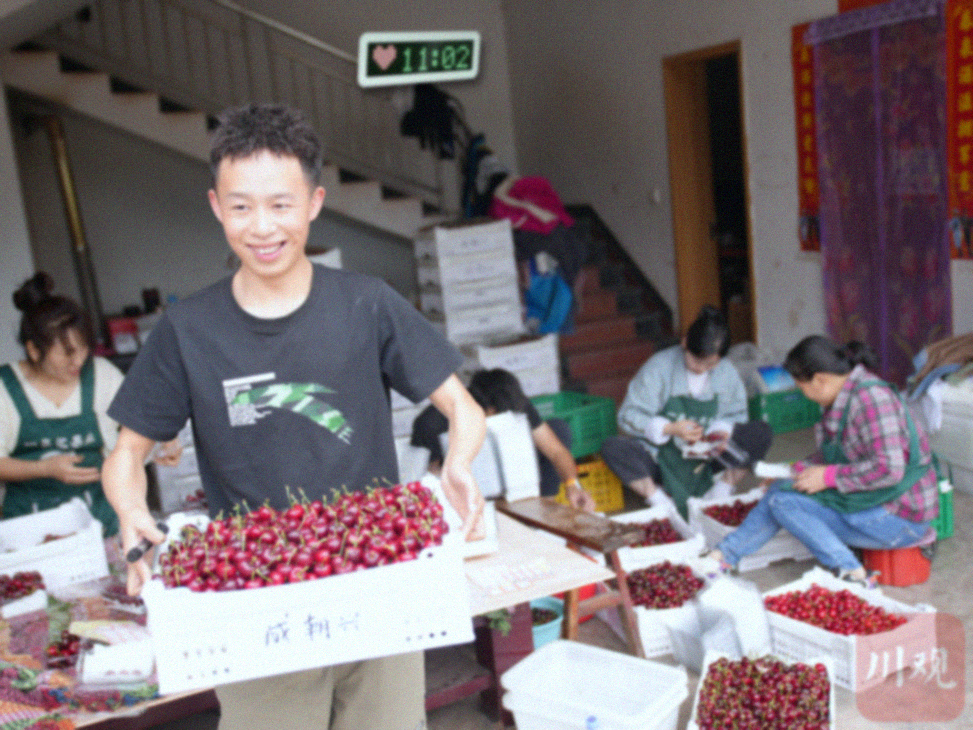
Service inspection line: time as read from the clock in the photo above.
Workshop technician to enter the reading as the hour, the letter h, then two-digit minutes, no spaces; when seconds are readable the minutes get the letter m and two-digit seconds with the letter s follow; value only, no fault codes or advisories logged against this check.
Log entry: 11h02
